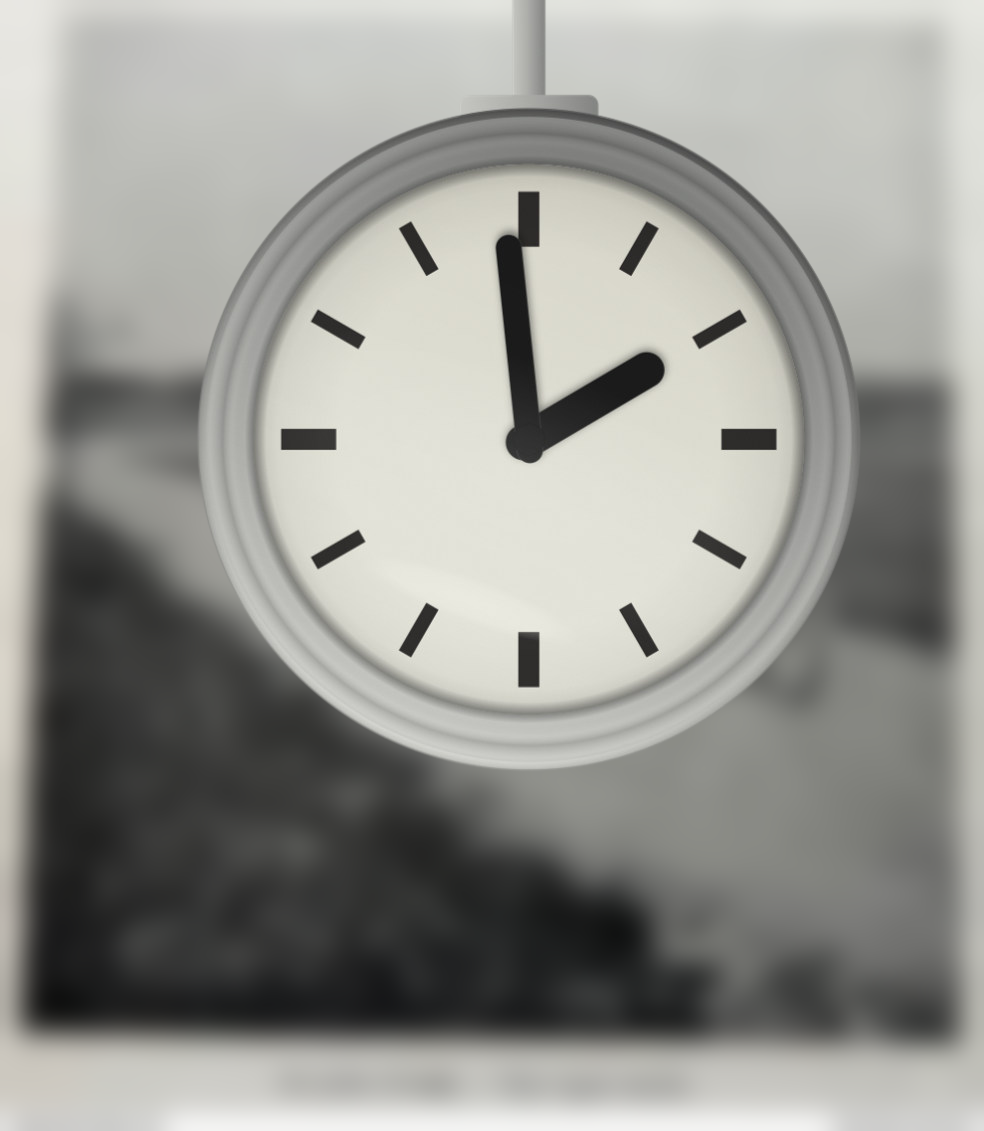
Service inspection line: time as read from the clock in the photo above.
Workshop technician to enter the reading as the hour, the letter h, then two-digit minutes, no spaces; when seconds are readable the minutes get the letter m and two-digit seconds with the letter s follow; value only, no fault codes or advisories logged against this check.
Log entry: 1h59
